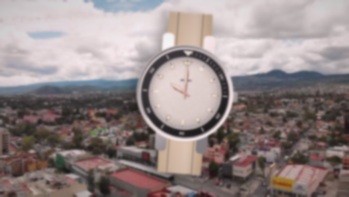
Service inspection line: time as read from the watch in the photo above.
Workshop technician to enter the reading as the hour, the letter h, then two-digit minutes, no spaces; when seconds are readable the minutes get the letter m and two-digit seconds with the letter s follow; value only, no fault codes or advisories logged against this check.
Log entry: 10h00
